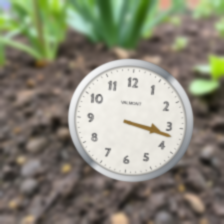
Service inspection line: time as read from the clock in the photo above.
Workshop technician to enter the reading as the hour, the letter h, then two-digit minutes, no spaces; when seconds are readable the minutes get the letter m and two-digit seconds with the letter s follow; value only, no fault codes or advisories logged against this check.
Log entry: 3h17
